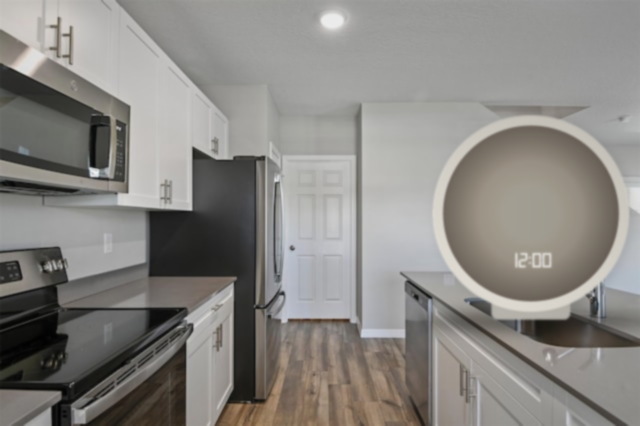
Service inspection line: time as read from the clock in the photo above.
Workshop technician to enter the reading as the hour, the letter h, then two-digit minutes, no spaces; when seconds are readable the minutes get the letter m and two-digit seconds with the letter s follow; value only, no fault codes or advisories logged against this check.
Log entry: 12h00
